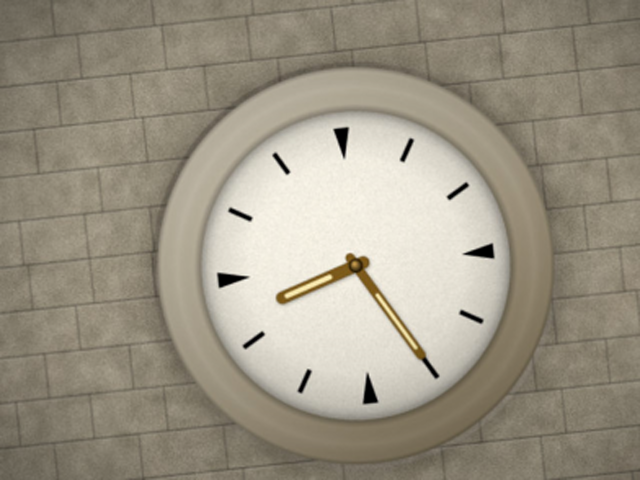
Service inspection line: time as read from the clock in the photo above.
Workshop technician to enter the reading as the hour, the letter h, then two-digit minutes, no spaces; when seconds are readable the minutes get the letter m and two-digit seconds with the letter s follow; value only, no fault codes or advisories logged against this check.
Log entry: 8h25
